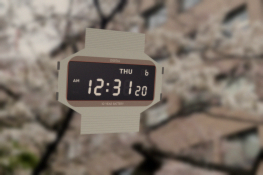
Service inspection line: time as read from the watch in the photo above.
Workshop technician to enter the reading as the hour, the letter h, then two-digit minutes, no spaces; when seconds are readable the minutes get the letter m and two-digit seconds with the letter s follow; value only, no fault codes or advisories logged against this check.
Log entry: 12h31m20s
